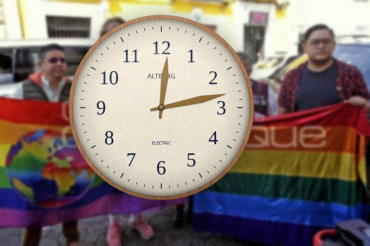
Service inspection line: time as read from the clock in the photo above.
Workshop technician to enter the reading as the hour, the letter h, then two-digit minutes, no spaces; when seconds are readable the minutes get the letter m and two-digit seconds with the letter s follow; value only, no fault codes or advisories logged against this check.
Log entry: 12h13
